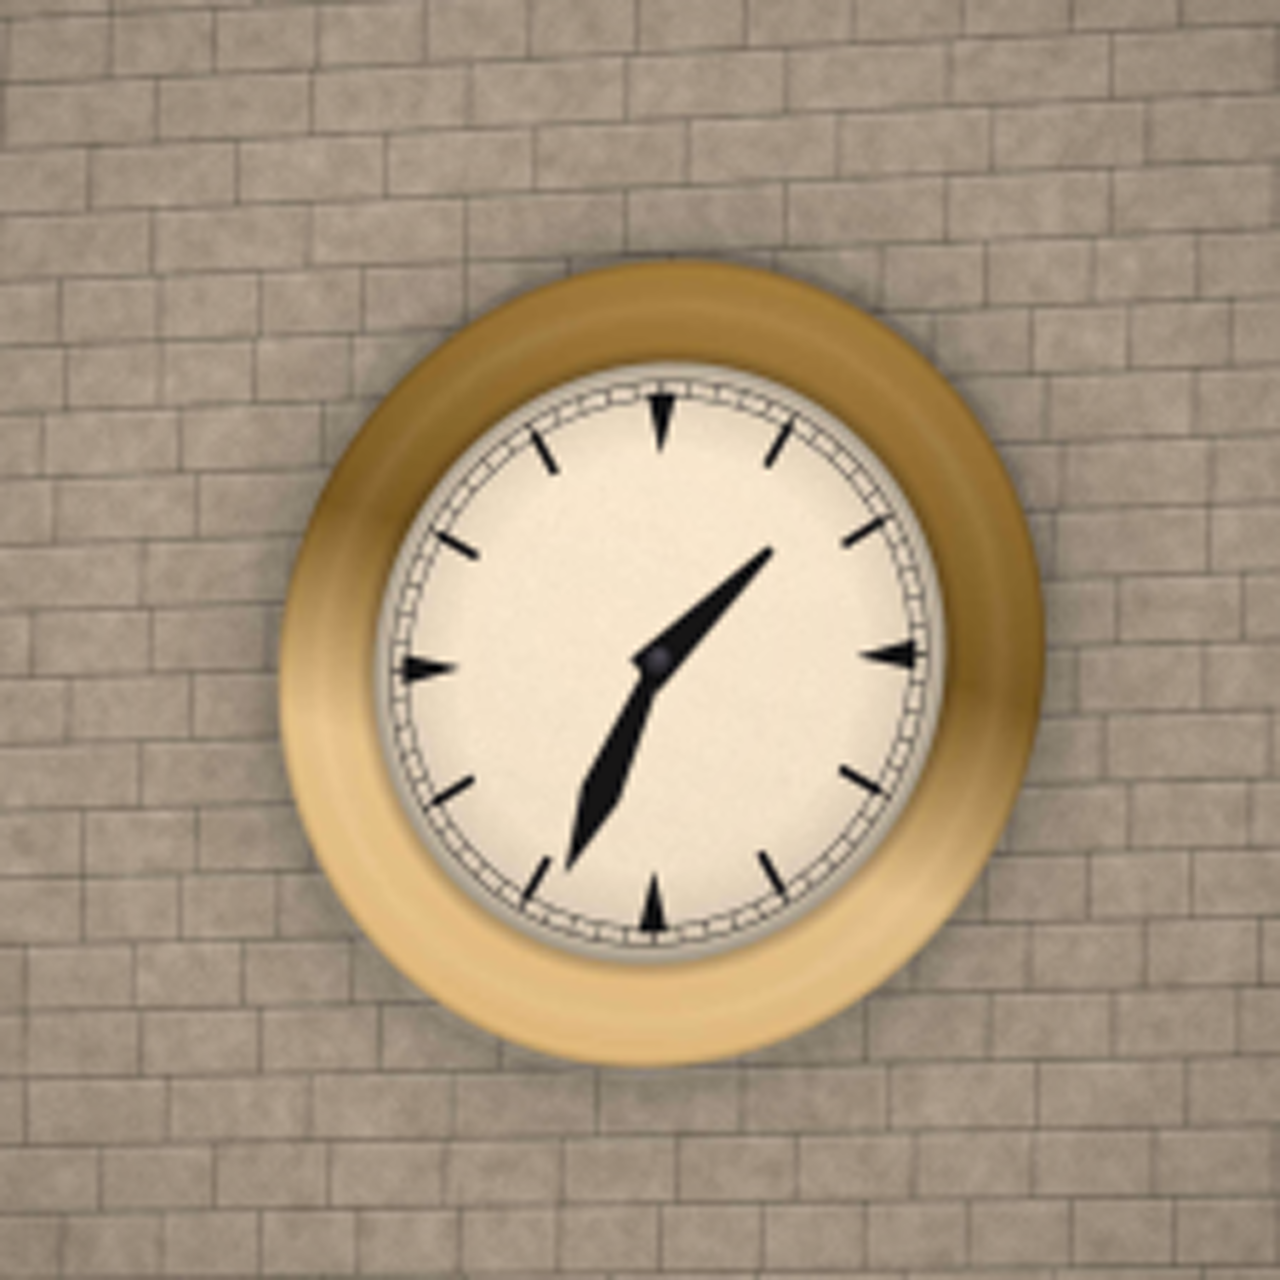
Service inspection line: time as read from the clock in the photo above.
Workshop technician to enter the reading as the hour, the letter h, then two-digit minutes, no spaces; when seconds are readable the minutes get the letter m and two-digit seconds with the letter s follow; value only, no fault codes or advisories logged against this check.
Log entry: 1h34
